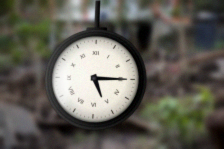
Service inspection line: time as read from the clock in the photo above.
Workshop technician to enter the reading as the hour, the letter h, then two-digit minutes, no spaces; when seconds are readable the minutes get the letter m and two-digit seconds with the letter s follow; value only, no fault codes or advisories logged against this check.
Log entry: 5h15
